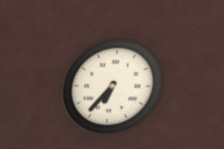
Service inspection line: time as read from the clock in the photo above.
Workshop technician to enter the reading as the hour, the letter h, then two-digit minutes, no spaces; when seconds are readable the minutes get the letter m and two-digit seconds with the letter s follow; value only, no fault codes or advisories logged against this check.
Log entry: 6h36
